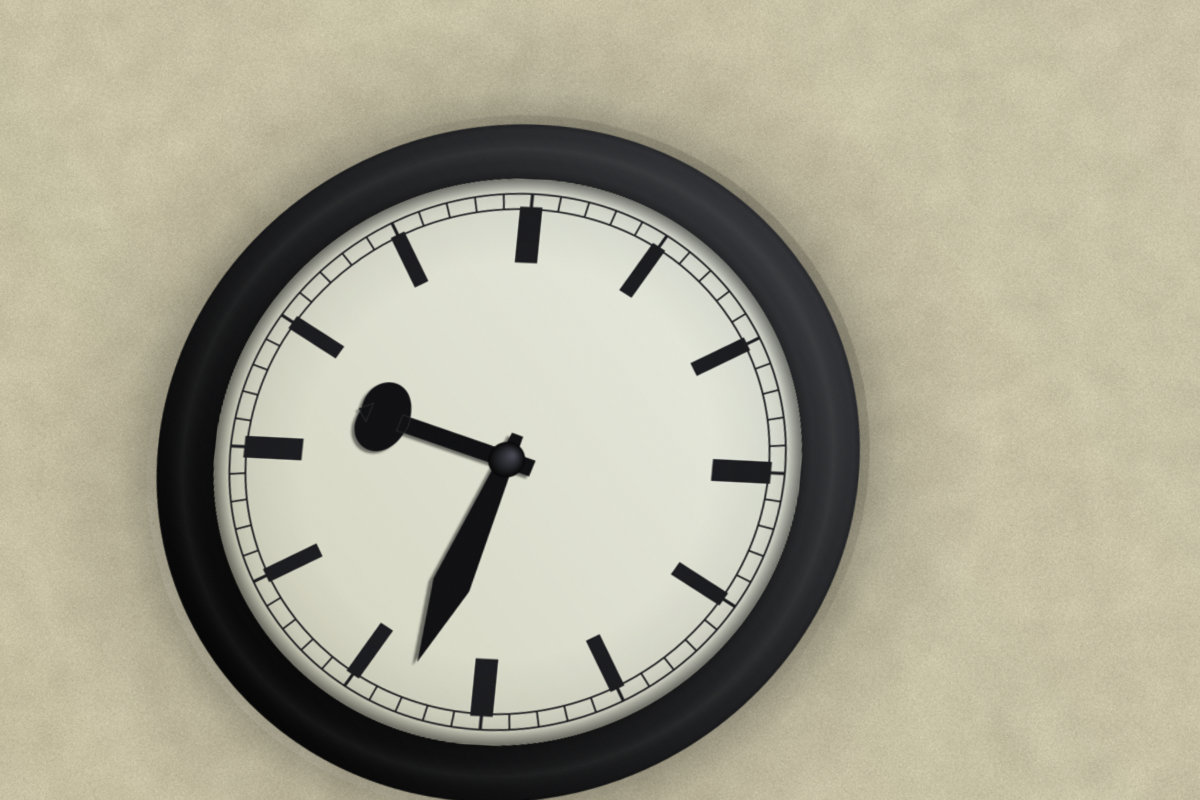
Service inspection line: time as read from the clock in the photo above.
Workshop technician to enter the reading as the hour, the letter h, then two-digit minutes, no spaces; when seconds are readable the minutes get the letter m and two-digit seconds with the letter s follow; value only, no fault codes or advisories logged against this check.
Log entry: 9h33
